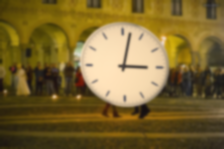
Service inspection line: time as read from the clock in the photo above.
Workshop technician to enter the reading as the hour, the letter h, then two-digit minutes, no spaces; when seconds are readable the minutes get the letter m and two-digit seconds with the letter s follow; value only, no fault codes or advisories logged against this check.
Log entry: 3h02
